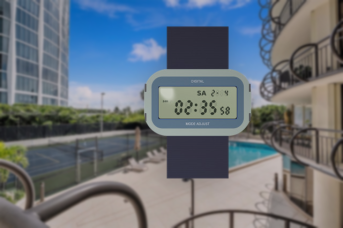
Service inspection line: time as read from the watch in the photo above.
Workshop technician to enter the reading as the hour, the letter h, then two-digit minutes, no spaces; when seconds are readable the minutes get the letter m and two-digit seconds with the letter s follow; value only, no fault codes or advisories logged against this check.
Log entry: 2h35m58s
